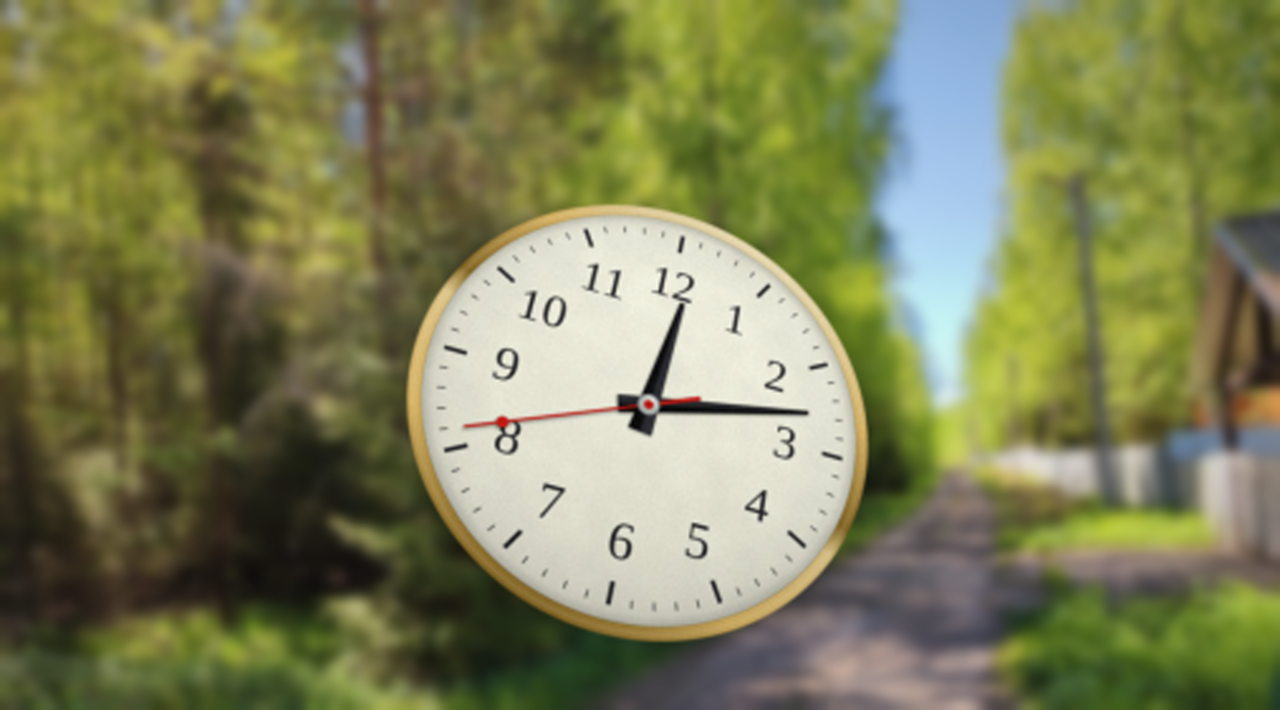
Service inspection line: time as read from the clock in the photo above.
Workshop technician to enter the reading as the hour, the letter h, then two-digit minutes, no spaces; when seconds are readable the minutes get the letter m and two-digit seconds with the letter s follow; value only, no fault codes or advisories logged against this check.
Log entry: 12h12m41s
